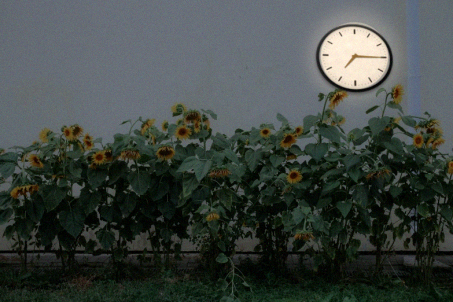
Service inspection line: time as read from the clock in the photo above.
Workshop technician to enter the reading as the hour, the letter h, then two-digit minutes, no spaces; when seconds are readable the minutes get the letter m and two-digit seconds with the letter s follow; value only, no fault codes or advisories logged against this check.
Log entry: 7h15
